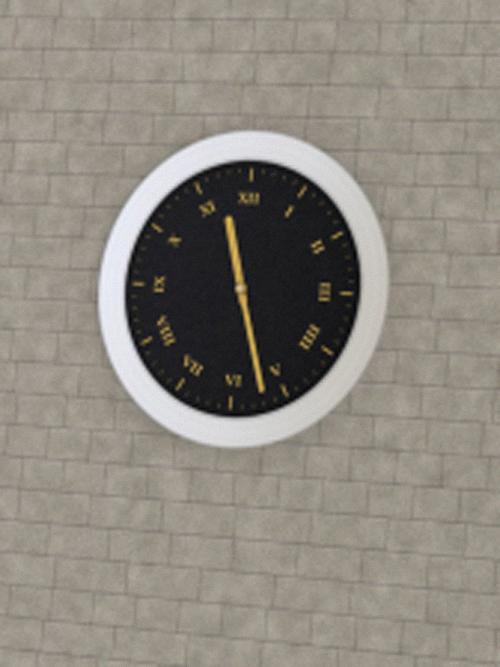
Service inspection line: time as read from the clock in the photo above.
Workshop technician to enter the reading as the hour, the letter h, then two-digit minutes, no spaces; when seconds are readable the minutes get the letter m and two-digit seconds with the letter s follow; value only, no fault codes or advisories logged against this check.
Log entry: 11h27
